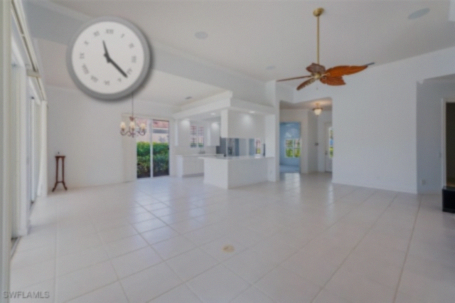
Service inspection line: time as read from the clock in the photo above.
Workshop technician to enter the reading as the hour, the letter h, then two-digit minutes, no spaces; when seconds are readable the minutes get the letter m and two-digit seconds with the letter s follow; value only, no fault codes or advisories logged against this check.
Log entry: 11h22
